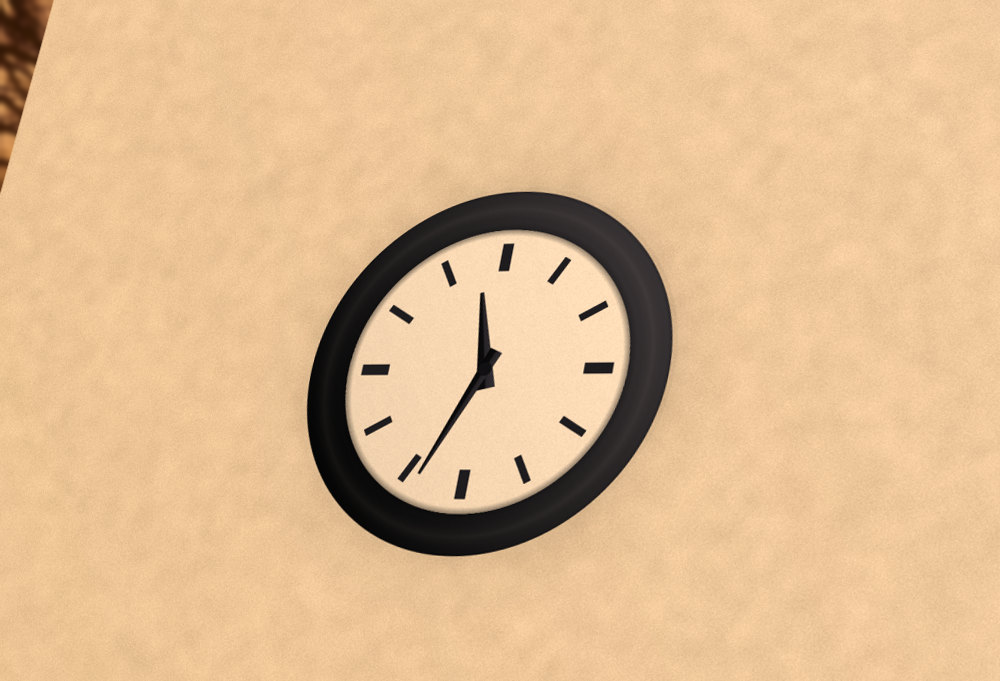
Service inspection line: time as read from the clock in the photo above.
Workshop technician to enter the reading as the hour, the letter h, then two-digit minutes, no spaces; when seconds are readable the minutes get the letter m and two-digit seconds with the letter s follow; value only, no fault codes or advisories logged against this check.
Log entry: 11h34
